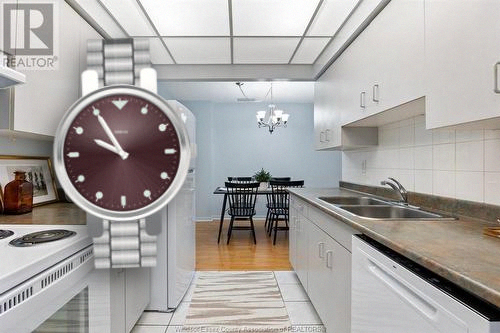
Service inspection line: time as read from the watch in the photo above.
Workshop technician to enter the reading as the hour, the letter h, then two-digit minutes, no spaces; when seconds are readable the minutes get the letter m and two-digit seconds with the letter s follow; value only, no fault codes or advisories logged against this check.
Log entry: 9h55
